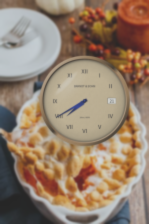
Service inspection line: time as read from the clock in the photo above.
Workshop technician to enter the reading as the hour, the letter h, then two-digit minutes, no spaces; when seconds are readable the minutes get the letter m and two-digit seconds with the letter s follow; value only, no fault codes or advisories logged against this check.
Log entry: 7h40
